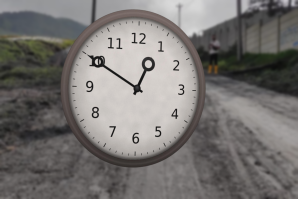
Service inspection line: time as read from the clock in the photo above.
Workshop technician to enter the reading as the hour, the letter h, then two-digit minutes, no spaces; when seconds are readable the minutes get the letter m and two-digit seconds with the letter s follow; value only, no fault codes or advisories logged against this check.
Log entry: 12h50
